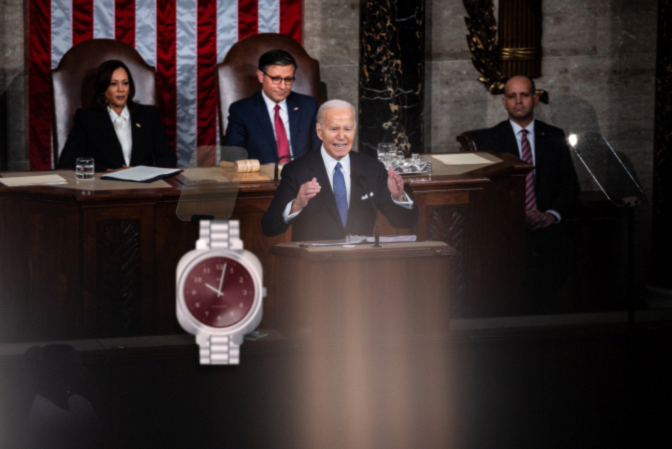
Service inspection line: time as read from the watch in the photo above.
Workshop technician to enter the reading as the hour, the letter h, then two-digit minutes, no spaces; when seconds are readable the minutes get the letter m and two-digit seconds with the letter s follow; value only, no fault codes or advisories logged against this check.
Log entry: 10h02
